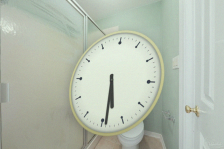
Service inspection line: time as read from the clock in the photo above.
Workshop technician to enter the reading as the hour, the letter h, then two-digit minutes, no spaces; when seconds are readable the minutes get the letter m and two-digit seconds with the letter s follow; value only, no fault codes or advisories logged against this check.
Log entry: 5h29
